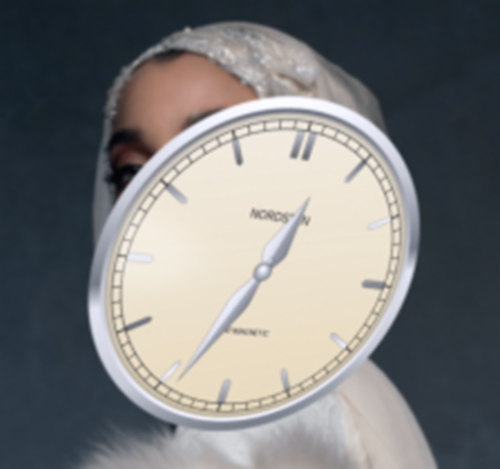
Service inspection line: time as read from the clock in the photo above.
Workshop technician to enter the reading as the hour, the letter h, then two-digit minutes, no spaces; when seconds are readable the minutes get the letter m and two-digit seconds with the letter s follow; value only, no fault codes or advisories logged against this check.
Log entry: 12h34
